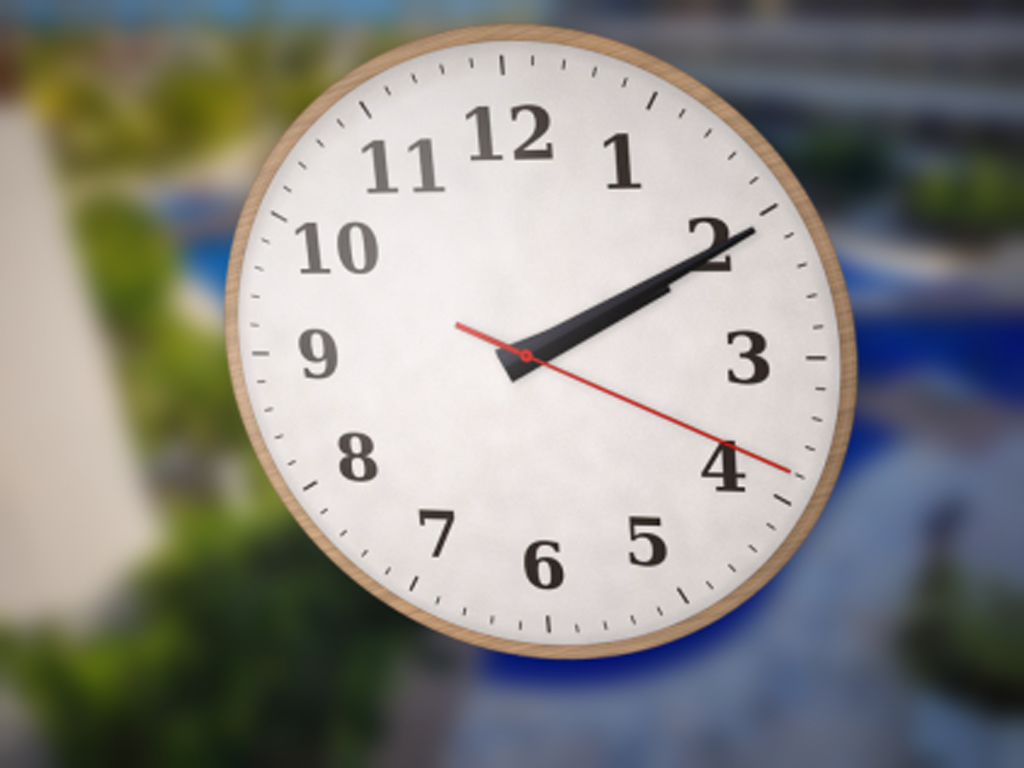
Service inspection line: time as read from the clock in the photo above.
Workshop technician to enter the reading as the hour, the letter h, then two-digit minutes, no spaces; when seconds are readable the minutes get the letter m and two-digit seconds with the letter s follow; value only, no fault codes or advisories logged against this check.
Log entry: 2h10m19s
